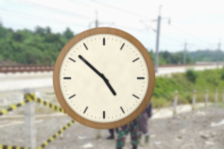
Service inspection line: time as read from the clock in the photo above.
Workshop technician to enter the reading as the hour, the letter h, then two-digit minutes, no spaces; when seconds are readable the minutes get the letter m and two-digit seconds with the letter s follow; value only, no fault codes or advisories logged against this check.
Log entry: 4h52
